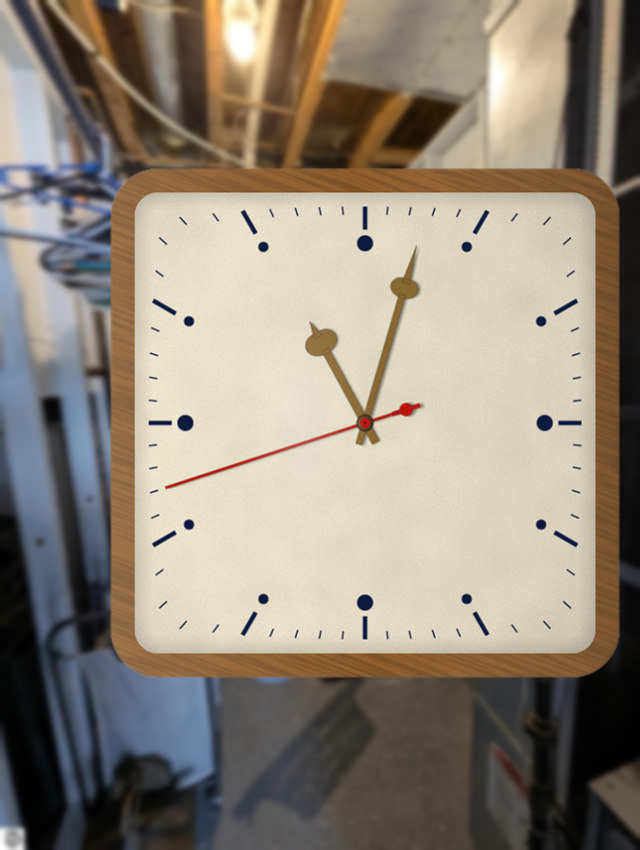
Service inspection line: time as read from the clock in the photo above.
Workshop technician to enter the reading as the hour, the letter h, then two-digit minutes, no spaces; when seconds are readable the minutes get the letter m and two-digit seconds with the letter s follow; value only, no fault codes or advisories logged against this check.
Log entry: 11h02m42s
